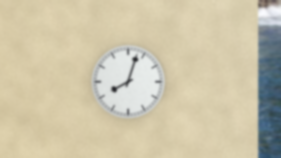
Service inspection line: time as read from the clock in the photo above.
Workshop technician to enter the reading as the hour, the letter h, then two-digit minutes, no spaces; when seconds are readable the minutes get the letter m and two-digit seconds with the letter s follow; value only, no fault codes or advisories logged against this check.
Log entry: 8h03
